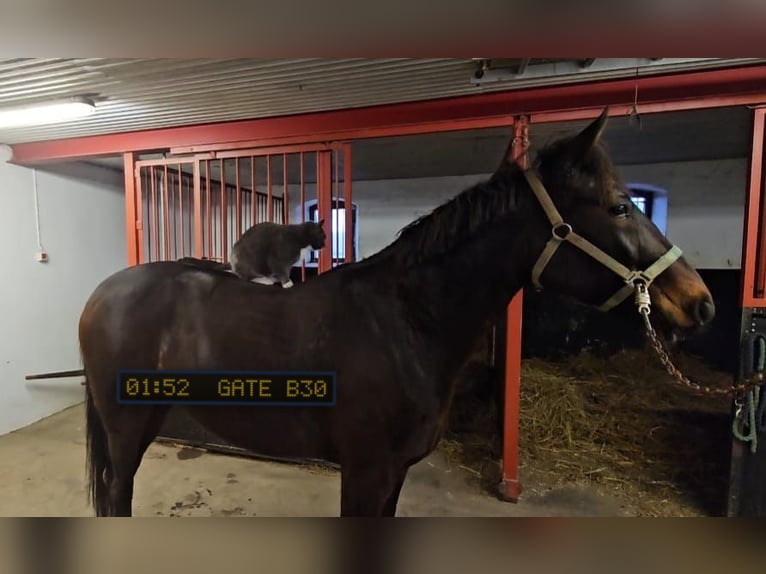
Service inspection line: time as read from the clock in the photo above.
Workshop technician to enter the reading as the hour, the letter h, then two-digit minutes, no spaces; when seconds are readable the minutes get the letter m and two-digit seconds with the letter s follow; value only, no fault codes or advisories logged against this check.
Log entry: 1h52
